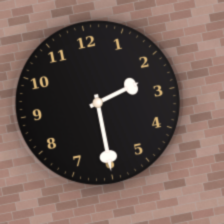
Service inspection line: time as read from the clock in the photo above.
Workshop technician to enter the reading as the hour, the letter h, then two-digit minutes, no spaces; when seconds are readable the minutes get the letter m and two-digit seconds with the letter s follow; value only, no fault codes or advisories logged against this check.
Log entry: 2h30
